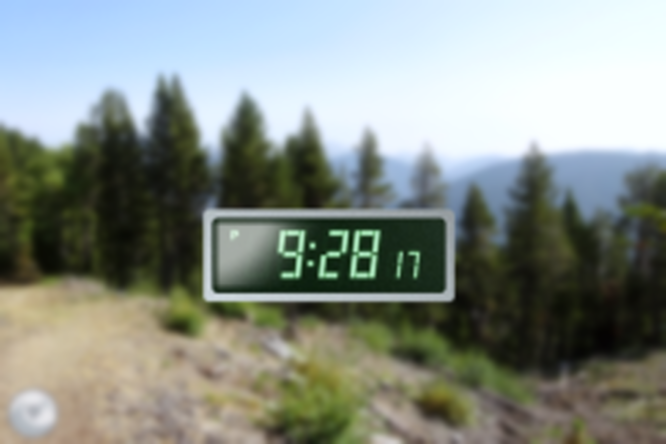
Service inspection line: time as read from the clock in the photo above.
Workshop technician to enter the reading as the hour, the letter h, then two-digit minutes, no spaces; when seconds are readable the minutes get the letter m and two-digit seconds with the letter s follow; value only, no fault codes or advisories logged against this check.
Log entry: 9h28m17s
